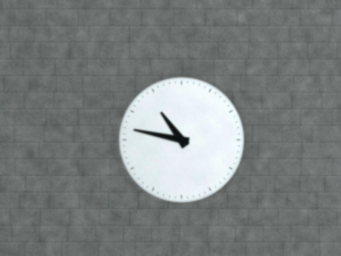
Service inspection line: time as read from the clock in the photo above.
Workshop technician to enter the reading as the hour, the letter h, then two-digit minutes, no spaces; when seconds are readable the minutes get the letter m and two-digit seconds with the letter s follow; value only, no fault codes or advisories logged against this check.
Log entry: 10h47
